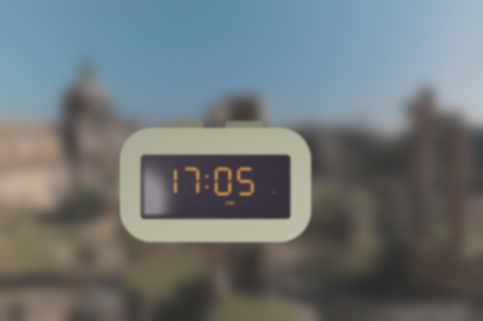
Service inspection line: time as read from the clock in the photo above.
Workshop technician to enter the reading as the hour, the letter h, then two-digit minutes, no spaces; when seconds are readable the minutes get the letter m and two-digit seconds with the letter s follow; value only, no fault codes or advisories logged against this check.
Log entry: 17h05
